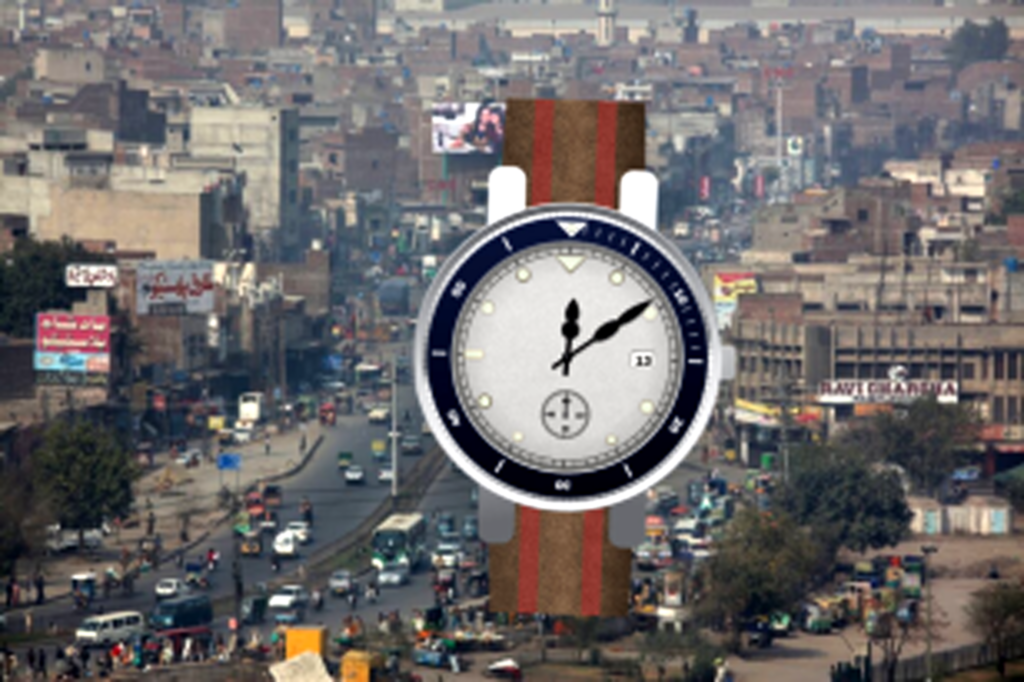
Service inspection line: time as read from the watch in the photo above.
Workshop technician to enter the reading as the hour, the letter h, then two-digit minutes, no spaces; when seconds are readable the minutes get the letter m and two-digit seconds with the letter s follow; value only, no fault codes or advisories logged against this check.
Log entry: 12h09
